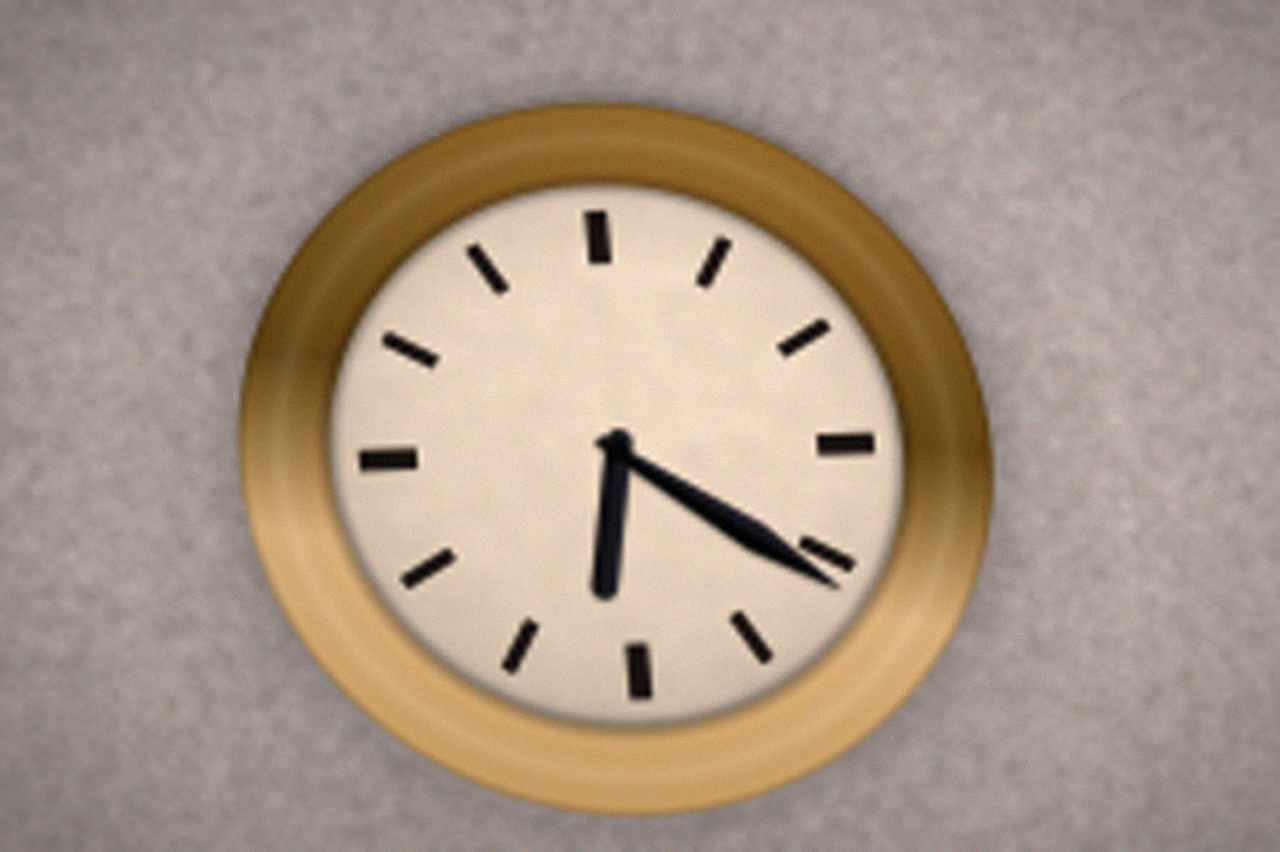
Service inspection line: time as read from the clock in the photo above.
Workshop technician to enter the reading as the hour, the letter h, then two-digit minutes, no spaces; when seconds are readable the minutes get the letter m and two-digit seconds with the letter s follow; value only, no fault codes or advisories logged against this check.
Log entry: 6h21
